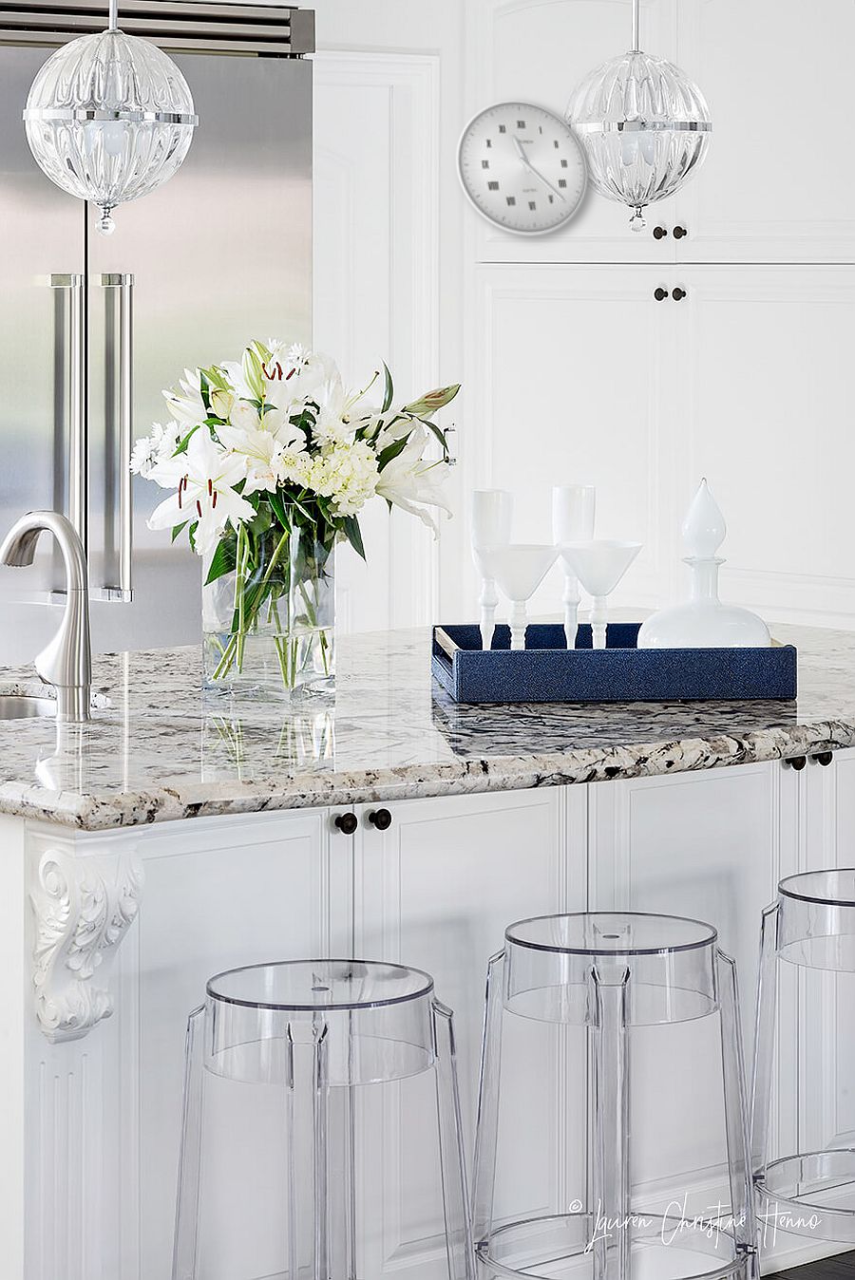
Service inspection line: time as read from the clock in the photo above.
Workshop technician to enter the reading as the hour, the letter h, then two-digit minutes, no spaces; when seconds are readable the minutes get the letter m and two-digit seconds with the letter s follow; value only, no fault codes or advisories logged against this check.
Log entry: 11h23
